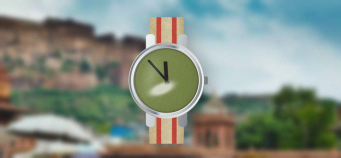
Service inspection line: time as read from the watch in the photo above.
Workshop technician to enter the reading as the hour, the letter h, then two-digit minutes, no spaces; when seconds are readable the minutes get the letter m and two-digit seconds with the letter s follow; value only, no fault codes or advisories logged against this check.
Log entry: 11h53
